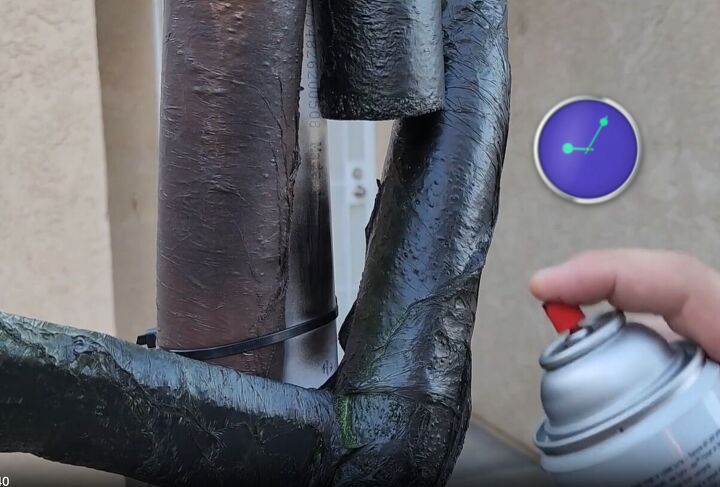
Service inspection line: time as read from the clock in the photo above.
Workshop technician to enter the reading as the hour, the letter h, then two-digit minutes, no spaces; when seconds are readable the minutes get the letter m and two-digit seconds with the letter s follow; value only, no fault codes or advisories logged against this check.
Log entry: 9h05
